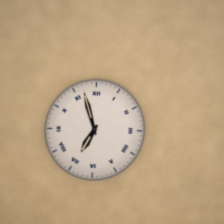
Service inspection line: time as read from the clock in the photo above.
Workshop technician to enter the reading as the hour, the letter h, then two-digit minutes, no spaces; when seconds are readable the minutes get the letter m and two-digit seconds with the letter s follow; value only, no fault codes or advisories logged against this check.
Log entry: 6h57
